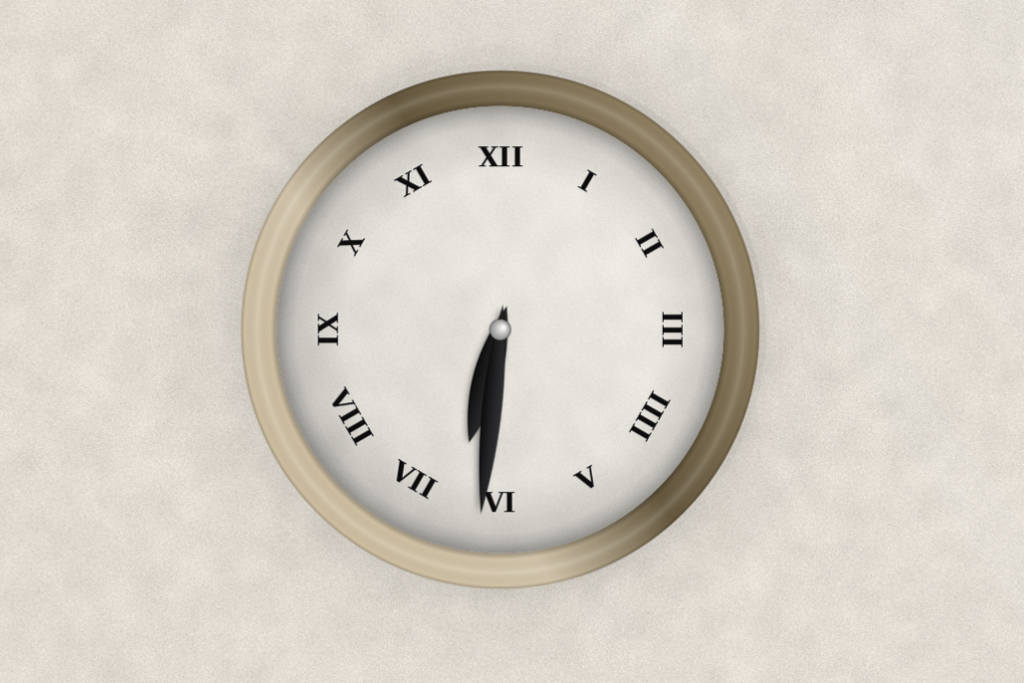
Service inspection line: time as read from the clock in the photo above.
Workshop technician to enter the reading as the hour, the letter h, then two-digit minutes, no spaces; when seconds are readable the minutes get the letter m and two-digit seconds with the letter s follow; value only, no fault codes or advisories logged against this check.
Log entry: 6h31
